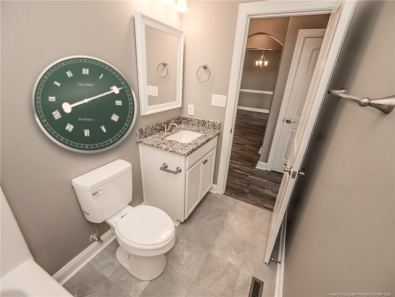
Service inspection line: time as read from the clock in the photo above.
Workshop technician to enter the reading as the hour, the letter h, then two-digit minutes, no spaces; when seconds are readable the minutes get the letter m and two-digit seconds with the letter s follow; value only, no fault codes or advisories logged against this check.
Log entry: 8h11
